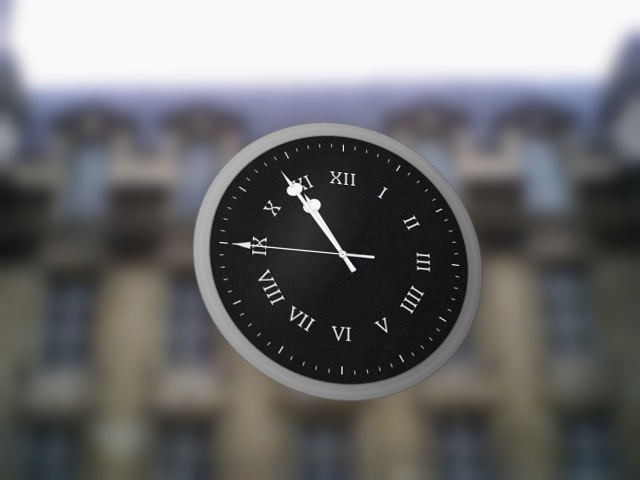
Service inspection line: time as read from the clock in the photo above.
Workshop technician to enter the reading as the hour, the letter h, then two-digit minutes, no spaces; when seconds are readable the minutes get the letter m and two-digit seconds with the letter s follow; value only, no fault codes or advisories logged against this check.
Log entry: 10h53m45s
